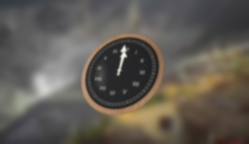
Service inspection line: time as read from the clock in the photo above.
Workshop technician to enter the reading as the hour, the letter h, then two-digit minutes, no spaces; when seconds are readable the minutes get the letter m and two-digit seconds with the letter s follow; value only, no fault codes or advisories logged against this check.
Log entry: 11h59
